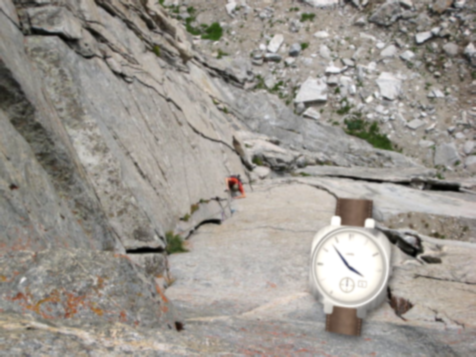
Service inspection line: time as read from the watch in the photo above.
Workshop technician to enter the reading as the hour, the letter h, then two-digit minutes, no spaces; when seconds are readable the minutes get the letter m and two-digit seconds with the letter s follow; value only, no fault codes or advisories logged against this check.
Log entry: 3h53
